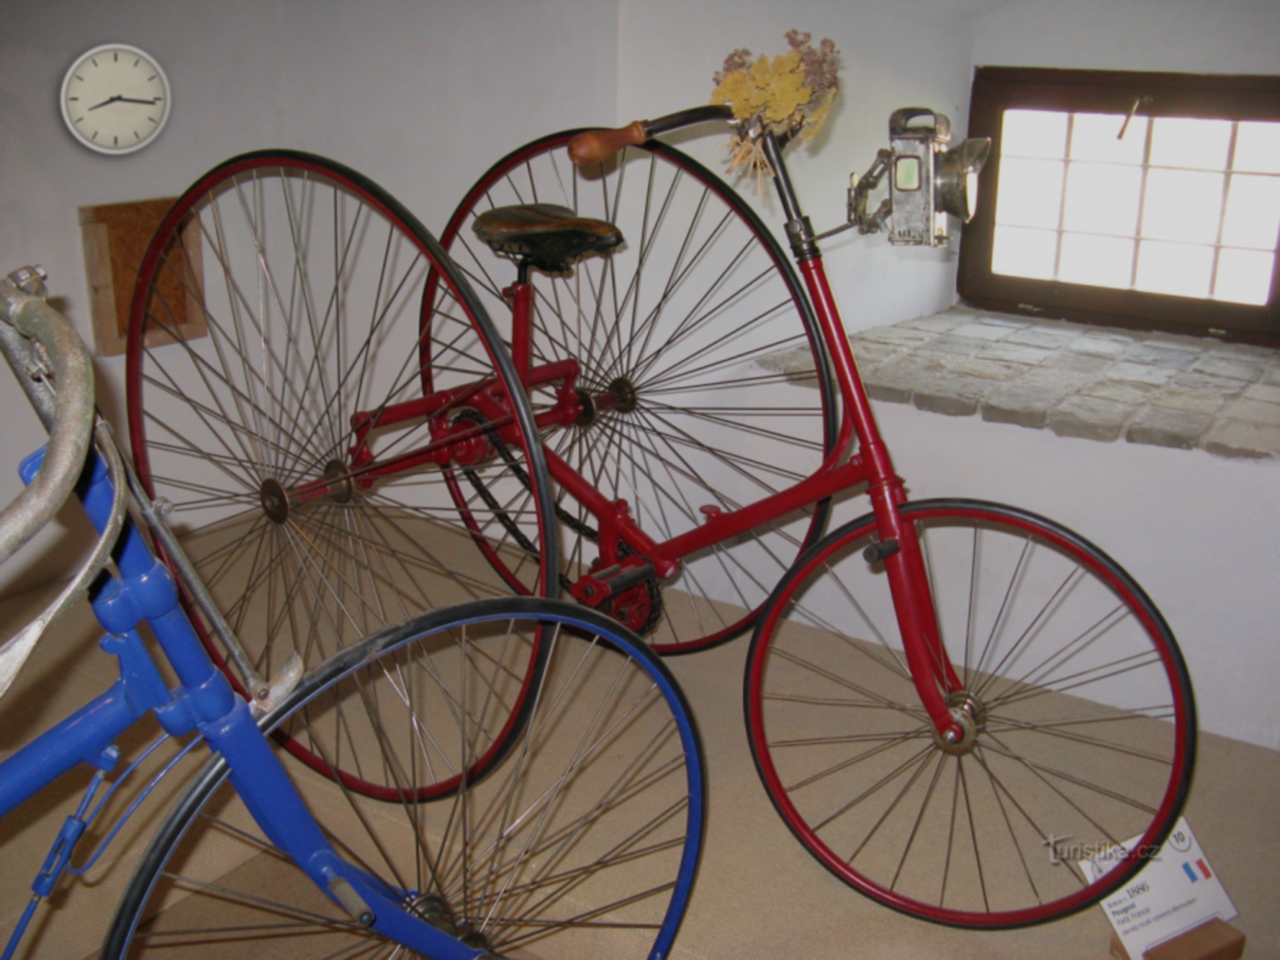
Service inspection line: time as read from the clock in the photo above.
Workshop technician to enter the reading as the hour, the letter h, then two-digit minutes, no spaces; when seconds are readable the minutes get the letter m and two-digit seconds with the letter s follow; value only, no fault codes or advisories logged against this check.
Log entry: 8h16
